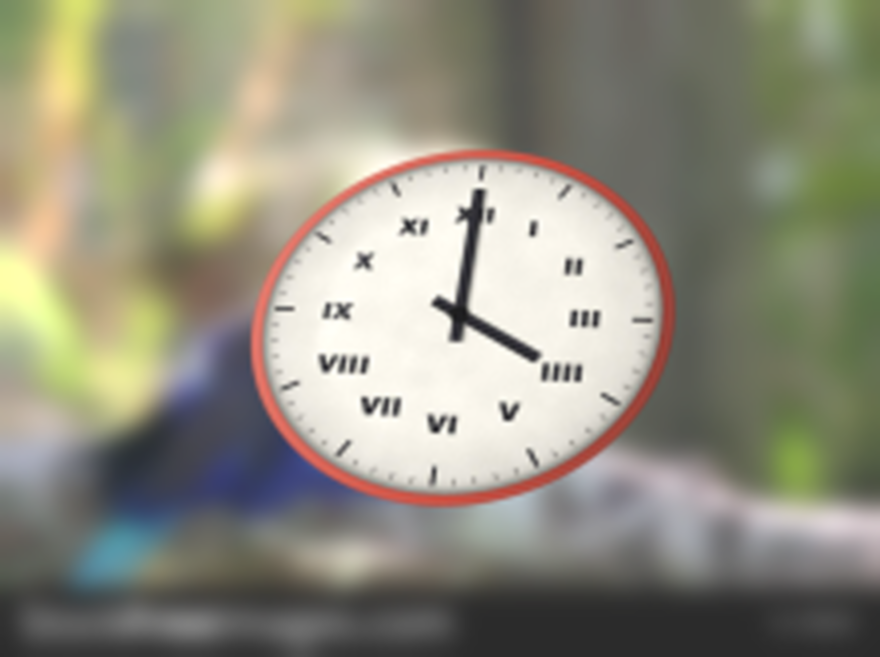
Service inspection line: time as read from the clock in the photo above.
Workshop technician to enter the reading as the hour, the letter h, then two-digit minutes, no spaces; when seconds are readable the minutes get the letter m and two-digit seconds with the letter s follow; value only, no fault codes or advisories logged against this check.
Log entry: 4h00
